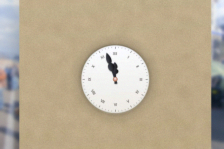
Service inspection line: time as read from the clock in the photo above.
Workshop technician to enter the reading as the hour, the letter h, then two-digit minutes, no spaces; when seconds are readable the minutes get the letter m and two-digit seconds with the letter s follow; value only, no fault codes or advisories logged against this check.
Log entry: 11h57
